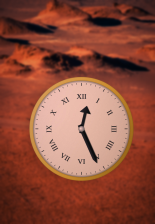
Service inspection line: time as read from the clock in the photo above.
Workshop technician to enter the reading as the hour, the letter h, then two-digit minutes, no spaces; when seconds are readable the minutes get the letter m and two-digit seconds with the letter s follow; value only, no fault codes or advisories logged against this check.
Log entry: 12h26
